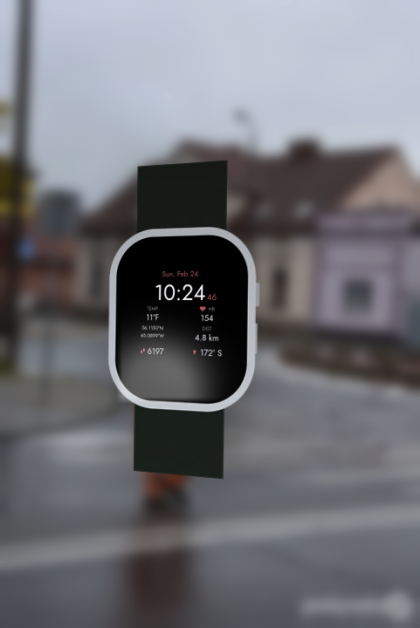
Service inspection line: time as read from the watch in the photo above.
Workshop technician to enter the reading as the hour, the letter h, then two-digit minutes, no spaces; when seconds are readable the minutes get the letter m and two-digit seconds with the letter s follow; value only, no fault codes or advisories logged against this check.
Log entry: 10h24m46s
